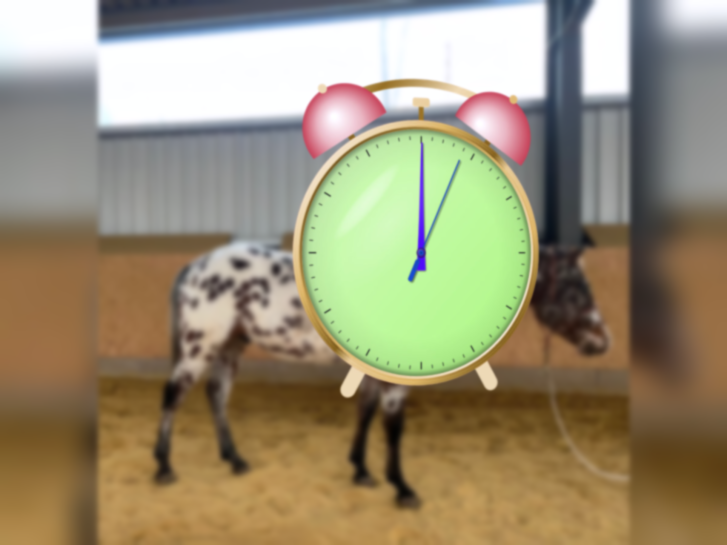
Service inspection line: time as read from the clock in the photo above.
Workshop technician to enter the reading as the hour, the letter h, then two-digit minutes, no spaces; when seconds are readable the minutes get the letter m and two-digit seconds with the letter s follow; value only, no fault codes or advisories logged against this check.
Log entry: 12h00m04s
